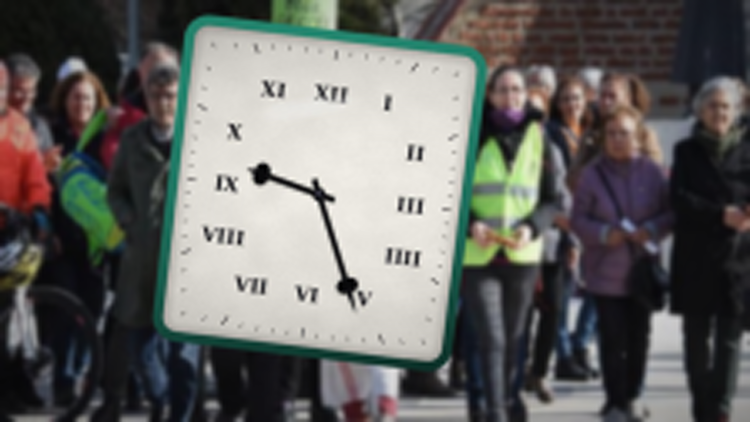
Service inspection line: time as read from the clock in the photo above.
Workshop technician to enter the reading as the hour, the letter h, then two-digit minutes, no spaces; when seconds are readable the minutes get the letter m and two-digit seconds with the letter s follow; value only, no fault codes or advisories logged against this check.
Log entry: 9h26
